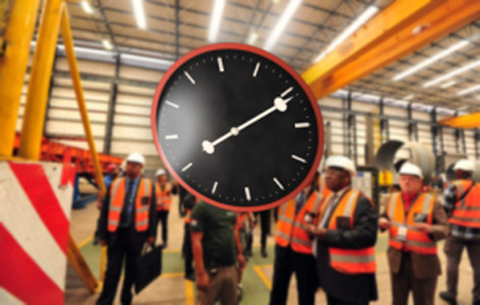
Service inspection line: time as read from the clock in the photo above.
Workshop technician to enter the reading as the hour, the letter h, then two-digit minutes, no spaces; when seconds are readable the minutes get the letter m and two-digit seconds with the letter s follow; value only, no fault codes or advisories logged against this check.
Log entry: 8h11
